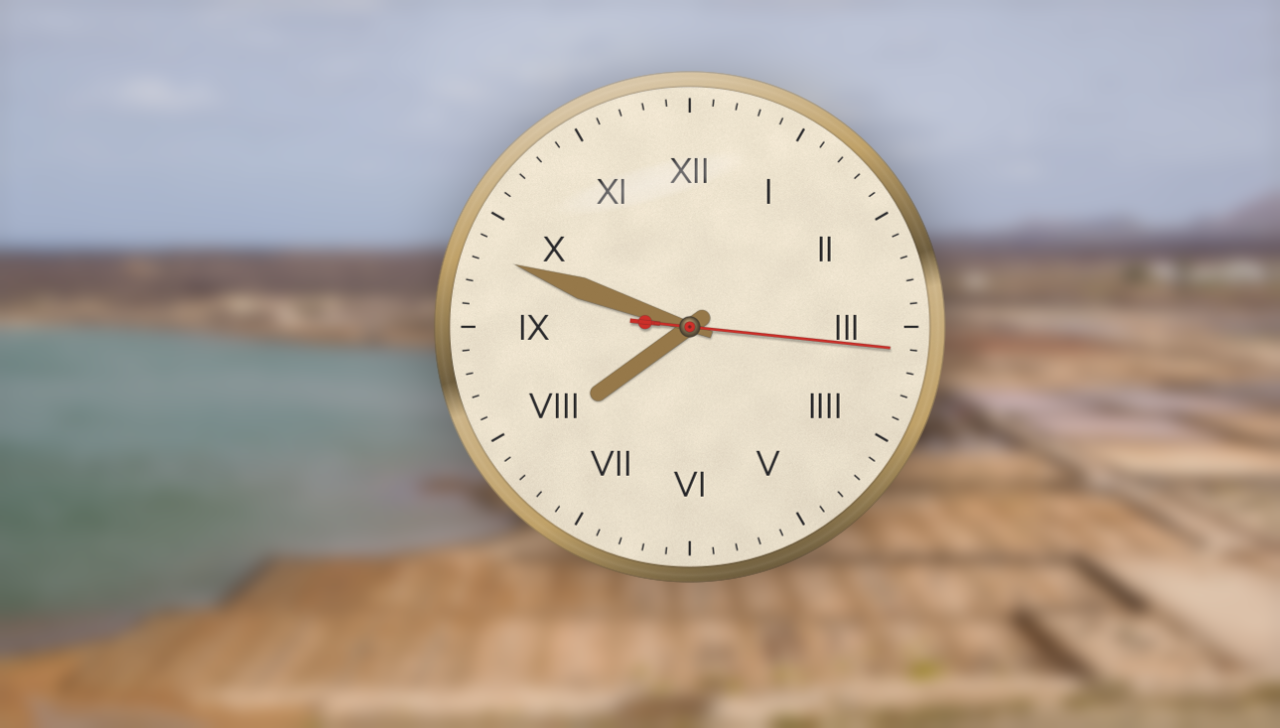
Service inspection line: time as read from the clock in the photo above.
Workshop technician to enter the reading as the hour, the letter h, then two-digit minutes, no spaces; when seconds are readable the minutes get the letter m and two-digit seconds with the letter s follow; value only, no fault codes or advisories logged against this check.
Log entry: 7h48m16s
